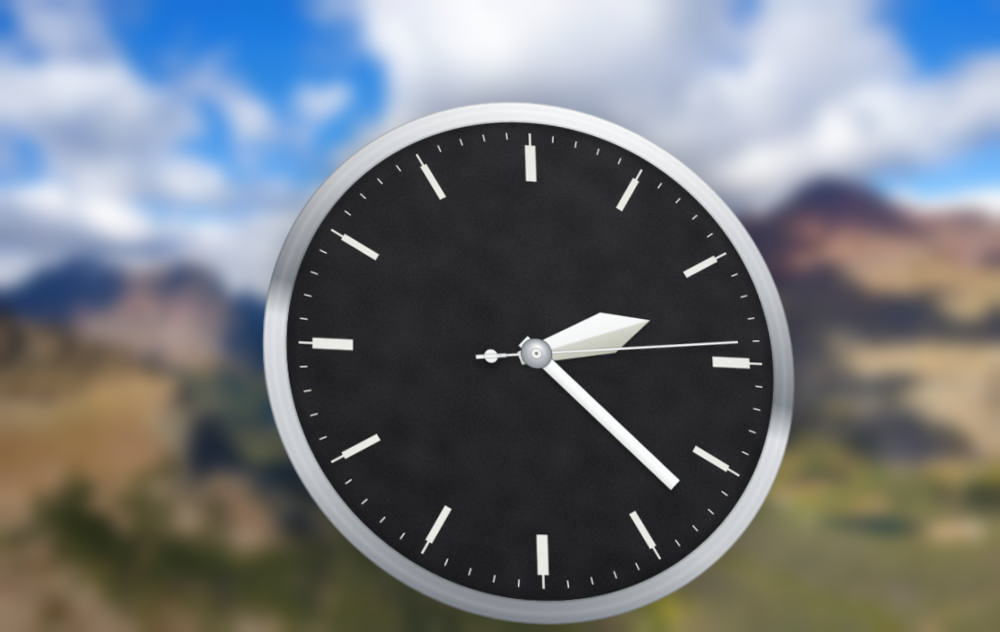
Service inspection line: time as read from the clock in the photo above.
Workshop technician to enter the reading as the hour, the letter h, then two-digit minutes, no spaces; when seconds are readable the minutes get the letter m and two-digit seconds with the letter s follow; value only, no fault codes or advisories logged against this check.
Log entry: 2h22m14s
